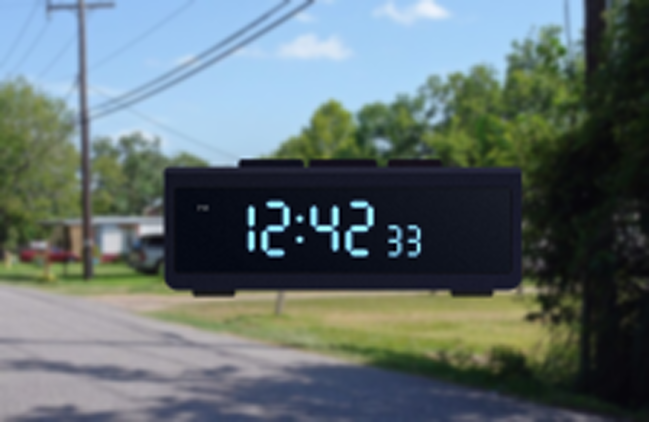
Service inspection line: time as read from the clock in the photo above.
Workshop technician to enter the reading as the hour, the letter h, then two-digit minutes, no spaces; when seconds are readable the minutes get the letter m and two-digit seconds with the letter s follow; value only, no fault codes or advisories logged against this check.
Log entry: 12h42m33s
